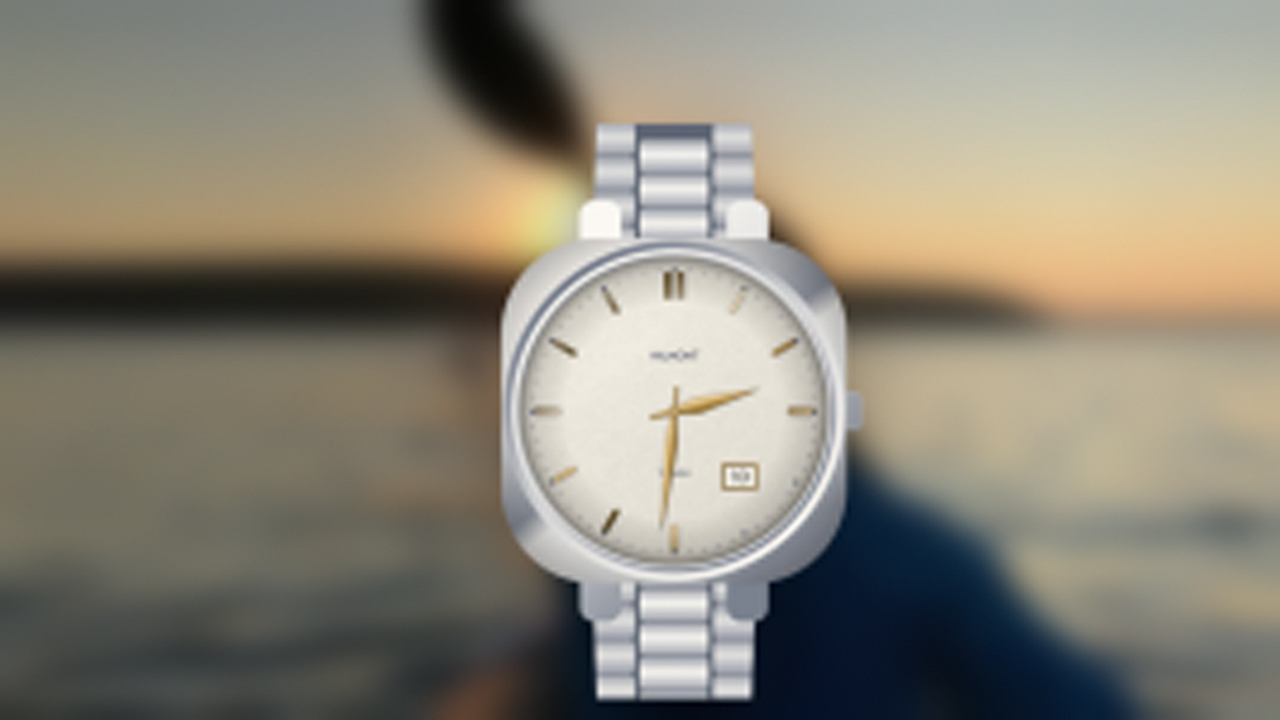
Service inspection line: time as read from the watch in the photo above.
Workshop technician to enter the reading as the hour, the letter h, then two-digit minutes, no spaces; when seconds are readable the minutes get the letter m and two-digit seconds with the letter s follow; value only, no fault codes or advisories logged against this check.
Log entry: 2h31
